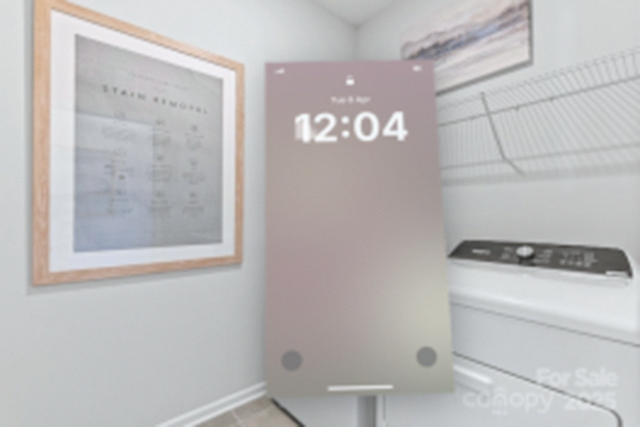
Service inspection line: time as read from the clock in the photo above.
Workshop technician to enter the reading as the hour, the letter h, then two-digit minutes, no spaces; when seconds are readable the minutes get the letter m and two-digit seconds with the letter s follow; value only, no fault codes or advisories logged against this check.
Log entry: 12h04
